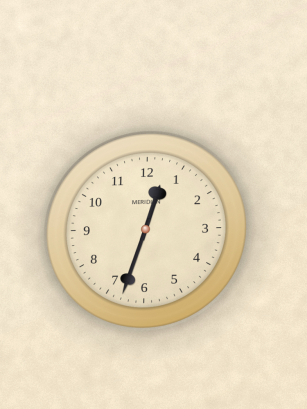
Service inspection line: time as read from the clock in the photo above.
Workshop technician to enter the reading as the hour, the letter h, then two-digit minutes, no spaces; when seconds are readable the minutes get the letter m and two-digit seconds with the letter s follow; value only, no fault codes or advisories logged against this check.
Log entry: 12h33
